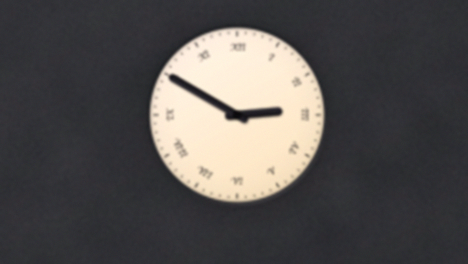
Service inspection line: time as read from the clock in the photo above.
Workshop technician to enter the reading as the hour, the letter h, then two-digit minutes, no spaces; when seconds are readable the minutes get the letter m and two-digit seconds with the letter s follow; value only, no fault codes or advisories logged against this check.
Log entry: 2h50
